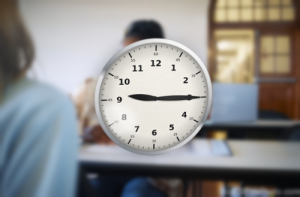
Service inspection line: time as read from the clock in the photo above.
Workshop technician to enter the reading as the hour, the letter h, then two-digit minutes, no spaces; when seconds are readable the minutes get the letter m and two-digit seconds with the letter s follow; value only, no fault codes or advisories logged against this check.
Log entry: 9h15
